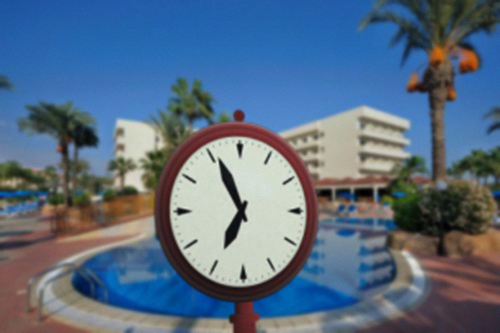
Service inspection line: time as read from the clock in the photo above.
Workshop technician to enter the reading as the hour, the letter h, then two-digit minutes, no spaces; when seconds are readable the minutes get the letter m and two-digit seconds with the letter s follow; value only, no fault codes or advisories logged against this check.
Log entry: 6h56
